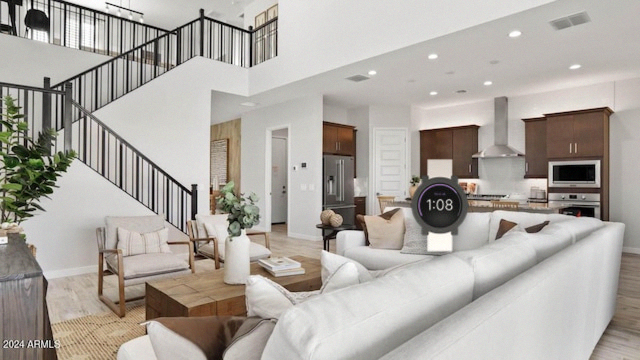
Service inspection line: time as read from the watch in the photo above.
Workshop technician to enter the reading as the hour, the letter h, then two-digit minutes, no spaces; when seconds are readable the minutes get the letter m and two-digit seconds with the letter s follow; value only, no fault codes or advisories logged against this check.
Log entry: 1h08
